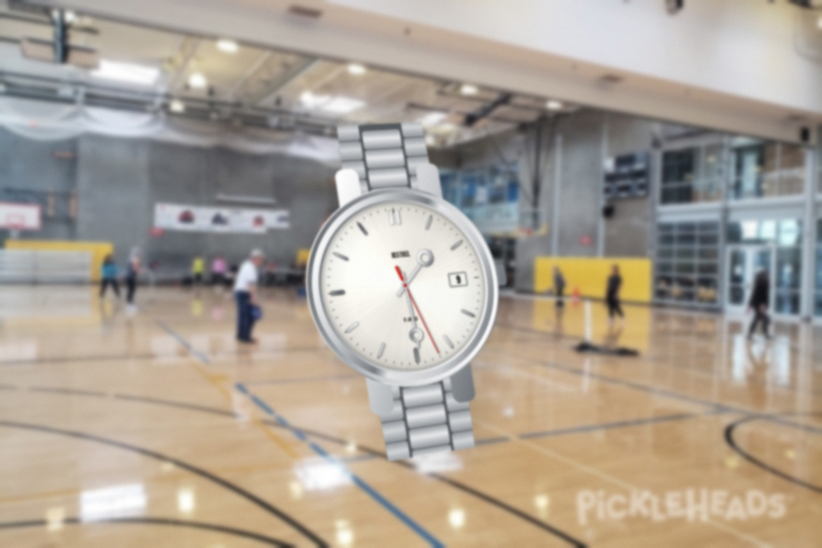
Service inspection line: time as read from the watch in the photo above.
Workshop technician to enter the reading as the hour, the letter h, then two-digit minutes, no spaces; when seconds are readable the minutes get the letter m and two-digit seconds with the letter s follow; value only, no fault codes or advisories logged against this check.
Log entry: 1h29m27s
